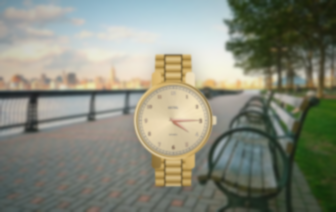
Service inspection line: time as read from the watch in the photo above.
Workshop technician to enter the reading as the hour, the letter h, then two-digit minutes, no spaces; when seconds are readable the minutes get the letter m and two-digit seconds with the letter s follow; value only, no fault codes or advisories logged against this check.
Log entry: 4h15
